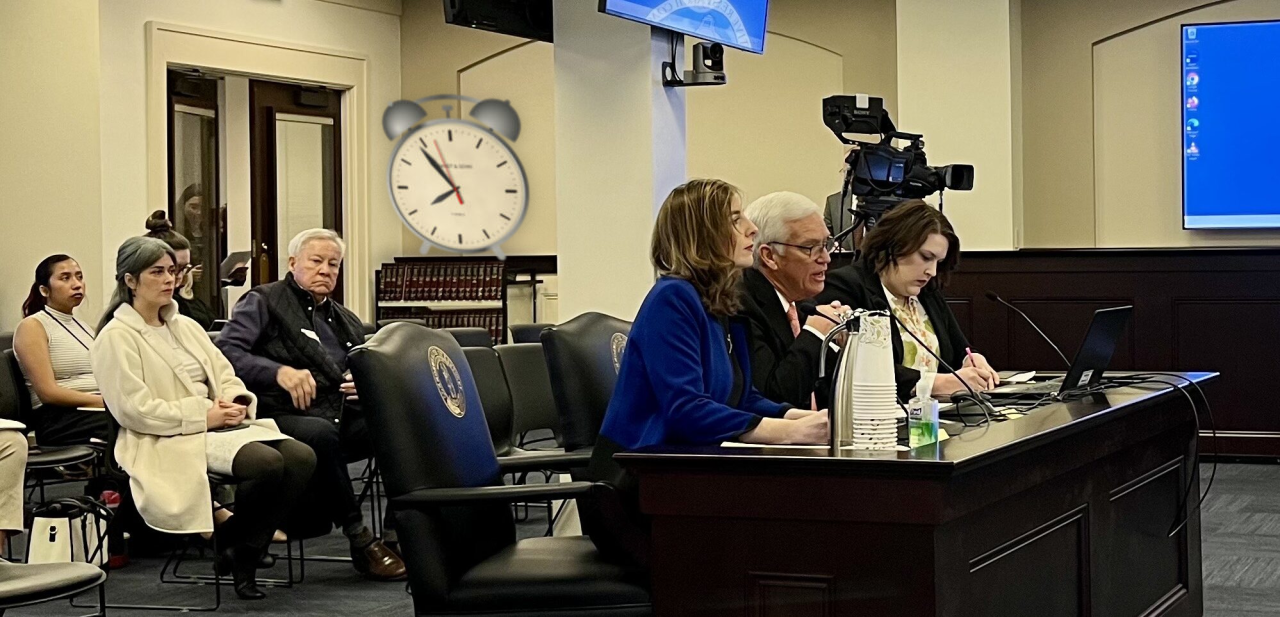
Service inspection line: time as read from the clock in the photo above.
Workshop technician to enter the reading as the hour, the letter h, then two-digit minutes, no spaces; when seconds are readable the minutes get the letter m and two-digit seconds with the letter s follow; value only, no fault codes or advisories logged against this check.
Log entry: 7h53m57s
